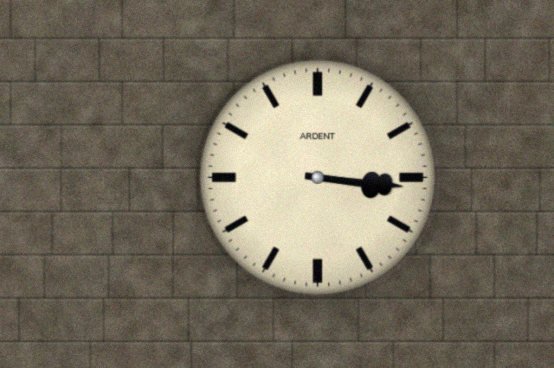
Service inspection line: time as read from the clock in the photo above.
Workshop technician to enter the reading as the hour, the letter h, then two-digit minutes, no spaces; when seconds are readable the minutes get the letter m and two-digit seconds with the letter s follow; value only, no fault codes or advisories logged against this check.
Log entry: 3h16
